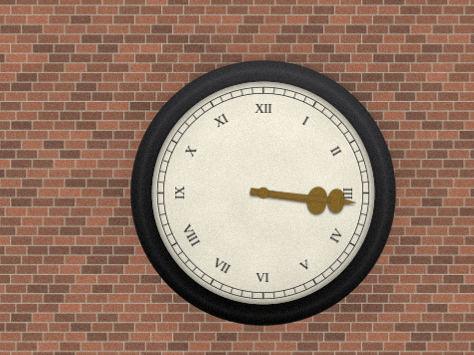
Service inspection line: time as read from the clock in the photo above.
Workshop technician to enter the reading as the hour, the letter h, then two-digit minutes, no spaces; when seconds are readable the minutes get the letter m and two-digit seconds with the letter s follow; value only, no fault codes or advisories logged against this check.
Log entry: 3h16
